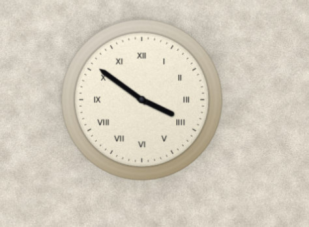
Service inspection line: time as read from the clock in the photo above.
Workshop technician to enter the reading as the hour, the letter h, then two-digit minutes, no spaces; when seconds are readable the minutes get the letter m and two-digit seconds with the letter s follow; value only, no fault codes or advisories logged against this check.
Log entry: 3h51
